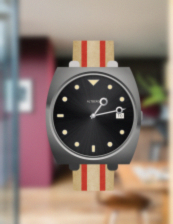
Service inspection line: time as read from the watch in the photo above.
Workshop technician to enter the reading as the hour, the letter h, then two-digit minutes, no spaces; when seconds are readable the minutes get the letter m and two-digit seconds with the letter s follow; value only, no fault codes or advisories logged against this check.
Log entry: 1h13
